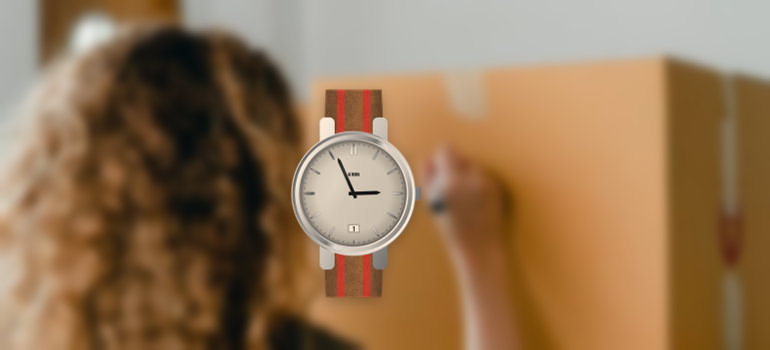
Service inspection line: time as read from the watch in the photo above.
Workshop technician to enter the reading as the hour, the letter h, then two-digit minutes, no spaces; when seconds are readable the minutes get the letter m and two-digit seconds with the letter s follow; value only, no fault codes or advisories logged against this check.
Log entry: 2h56
